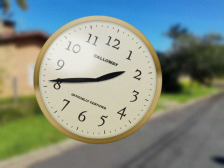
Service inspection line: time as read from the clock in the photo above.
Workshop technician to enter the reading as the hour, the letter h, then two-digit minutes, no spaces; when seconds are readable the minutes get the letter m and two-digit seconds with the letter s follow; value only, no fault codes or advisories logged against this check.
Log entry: 1h41
